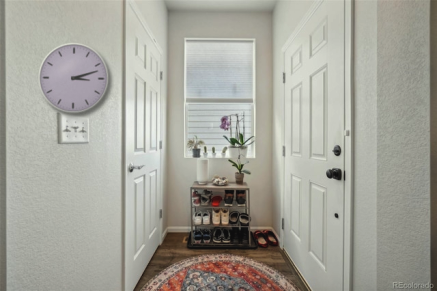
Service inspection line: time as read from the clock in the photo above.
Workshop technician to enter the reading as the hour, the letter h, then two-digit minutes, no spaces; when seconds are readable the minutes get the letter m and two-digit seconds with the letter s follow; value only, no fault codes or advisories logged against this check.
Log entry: 3h12
